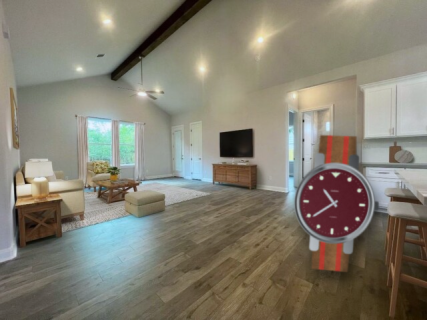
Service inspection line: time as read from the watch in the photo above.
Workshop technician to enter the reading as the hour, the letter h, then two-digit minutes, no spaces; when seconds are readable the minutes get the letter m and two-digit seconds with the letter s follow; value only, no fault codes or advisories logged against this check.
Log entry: 10h39
